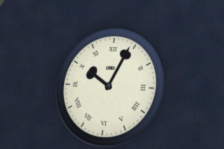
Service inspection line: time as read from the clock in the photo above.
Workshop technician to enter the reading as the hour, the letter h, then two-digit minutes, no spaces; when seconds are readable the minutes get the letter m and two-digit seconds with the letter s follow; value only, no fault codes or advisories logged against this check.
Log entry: 10h04
